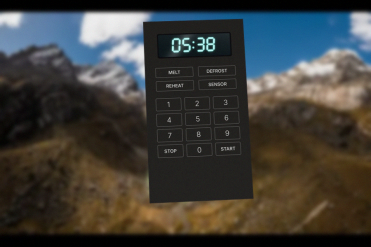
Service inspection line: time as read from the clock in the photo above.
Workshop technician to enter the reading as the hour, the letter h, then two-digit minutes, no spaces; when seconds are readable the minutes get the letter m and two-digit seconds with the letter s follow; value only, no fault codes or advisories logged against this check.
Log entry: 5h38
